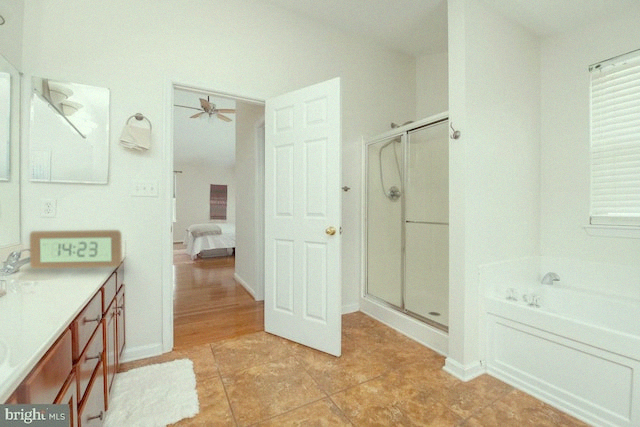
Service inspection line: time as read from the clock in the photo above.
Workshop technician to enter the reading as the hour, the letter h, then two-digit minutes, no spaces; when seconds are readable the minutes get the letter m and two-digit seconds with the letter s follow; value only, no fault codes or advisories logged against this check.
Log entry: 14h23
